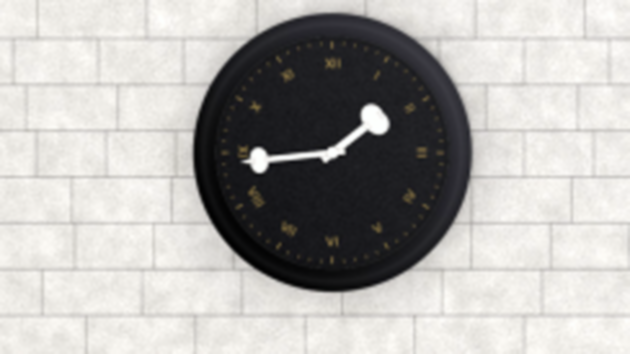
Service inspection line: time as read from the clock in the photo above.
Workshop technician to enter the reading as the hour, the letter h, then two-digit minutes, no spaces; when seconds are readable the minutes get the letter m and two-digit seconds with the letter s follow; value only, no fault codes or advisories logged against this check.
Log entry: 1h44
